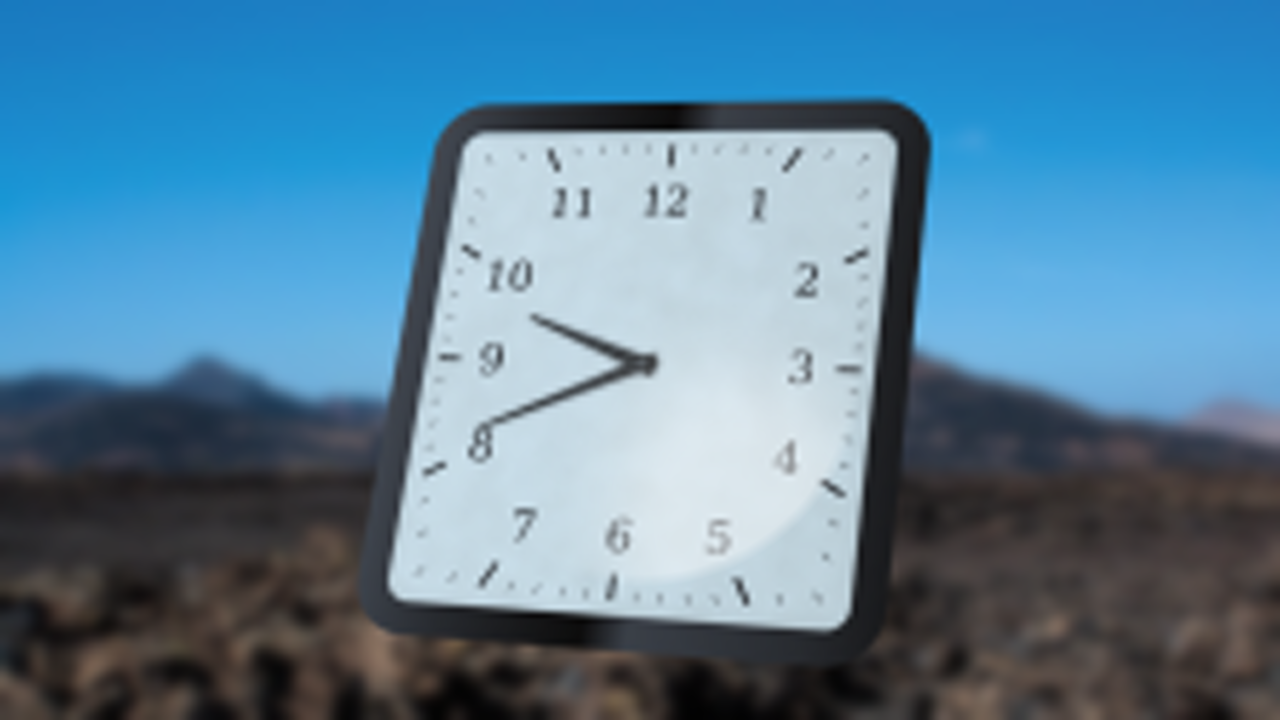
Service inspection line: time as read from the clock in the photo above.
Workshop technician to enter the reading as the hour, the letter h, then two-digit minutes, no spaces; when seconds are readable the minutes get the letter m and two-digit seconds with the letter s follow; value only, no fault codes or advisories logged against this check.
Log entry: 9h41
